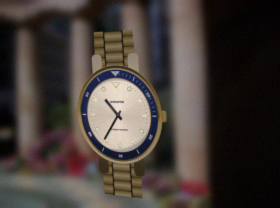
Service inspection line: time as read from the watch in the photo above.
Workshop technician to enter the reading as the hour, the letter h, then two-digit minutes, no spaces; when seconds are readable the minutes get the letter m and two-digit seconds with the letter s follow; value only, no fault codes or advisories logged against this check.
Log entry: 10h36
